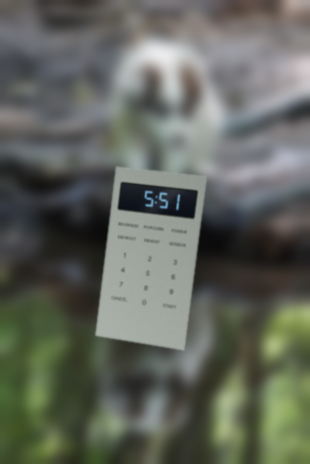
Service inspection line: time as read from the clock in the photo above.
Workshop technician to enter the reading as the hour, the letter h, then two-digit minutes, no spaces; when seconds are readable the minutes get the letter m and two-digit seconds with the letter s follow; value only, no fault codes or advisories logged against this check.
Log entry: 5h51
